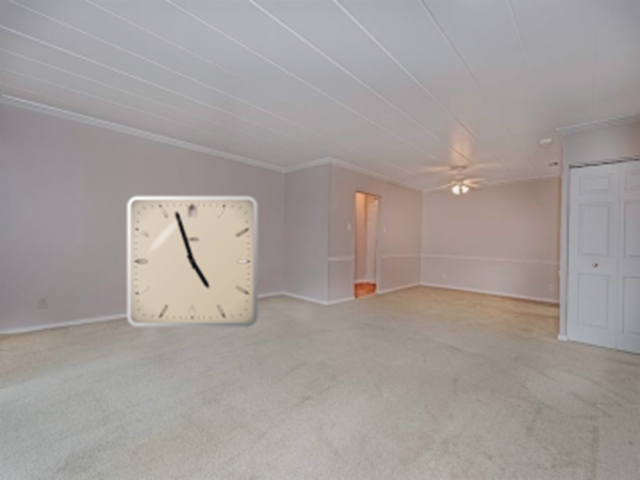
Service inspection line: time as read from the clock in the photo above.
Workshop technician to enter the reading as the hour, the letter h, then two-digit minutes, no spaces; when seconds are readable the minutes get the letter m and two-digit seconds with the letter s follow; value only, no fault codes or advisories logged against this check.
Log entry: 4h57
